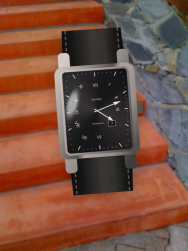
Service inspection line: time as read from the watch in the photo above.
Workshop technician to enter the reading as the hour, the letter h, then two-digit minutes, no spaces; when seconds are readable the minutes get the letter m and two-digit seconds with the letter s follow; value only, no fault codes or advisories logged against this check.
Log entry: 4h12
